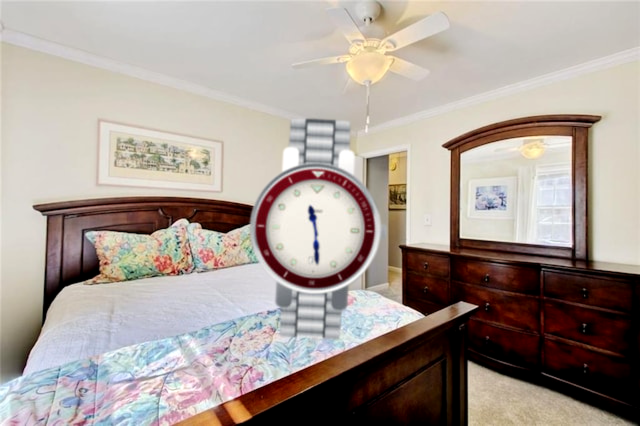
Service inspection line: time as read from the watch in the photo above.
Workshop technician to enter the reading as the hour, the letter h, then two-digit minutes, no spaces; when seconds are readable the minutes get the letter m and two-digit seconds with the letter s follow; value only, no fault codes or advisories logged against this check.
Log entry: 11h29
